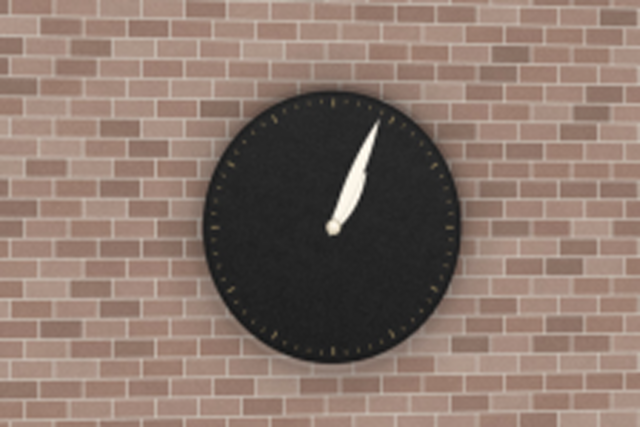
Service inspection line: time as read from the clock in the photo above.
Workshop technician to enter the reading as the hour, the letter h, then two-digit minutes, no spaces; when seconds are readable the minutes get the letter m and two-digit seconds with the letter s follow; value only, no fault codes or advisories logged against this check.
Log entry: 1h04
